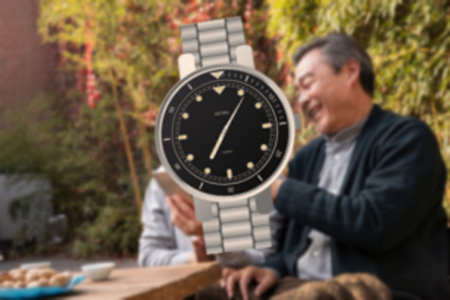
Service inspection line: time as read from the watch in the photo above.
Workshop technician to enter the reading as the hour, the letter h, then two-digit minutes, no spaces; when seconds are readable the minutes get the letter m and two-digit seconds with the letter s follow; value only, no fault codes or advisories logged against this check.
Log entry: 7h06
